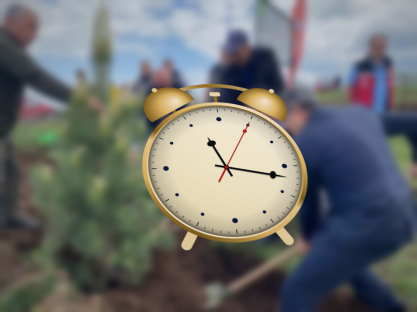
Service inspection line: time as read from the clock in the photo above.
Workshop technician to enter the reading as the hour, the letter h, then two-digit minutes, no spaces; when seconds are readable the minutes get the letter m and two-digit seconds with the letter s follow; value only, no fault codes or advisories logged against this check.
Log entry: 11h17m05s
